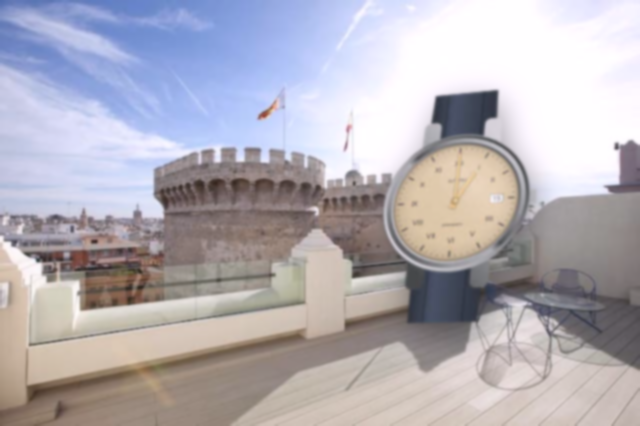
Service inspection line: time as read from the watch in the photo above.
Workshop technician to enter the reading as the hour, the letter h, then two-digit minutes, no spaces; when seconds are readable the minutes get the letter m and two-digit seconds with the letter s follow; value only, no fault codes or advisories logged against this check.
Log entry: 1h00
